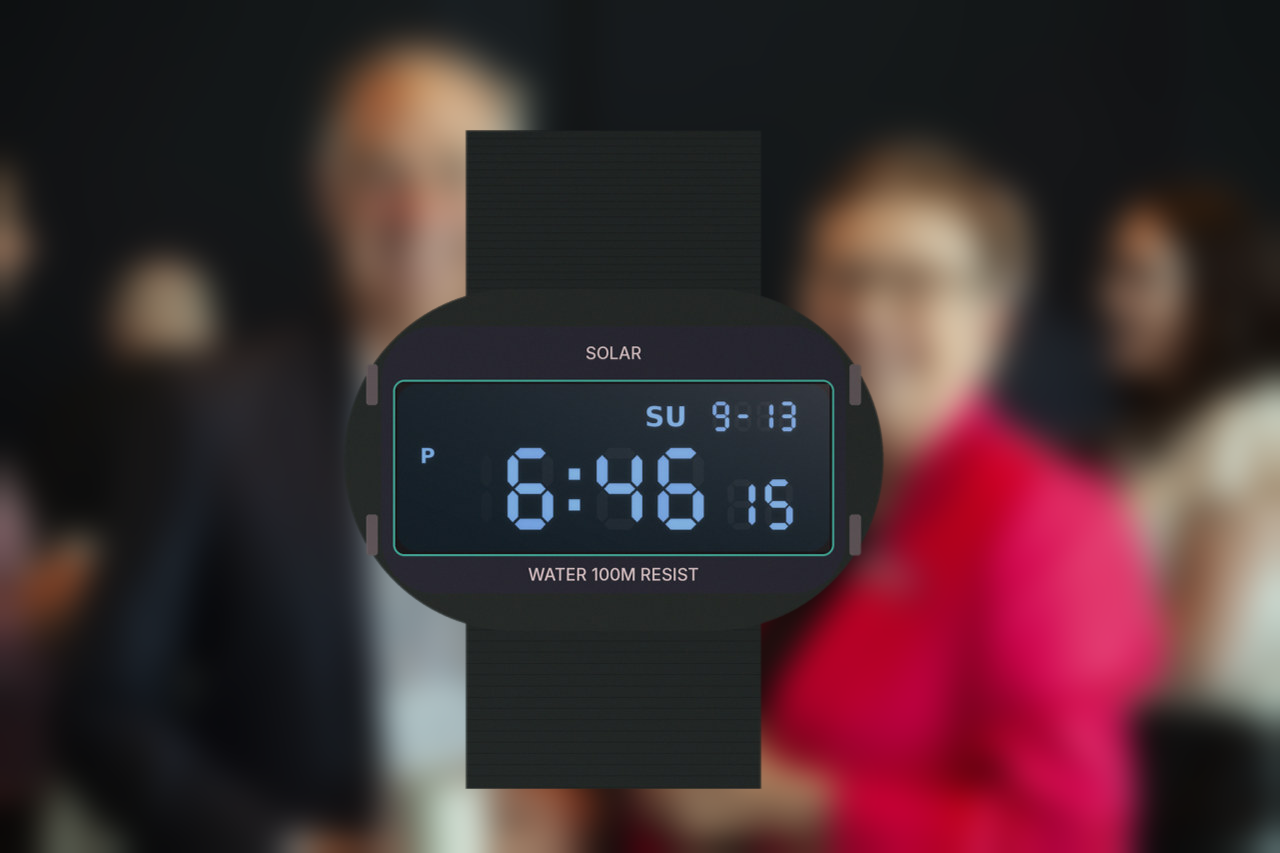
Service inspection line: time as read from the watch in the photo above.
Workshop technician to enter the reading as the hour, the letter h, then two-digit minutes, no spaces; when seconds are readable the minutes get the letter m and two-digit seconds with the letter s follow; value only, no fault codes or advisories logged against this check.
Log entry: 6h46m15s
